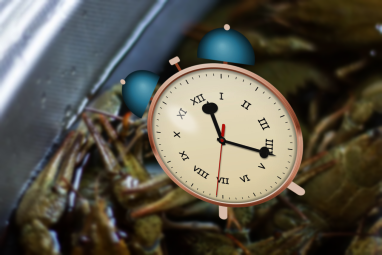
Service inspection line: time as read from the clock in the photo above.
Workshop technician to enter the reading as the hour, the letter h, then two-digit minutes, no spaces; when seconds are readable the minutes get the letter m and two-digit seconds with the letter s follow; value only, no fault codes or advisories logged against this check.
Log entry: 12h21m36s
